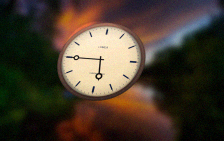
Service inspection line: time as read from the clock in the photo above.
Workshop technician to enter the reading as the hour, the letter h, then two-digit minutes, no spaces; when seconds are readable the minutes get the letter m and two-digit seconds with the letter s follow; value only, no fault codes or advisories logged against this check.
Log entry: 5h45
